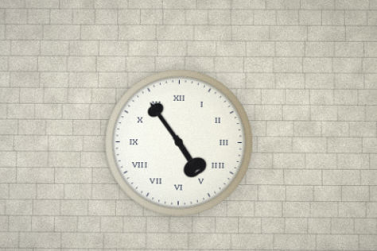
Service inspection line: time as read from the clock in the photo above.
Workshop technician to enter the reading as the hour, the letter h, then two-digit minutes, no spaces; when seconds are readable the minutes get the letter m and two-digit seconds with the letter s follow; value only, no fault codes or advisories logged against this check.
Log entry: 4h54
